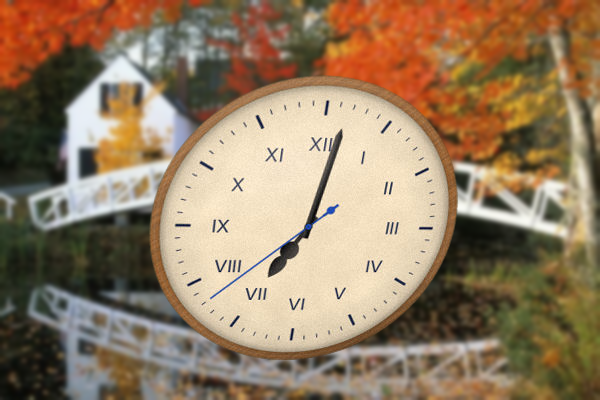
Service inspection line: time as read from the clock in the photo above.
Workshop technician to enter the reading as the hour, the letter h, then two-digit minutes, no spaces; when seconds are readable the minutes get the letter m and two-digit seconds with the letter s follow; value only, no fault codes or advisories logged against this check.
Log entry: 7h01m38s
